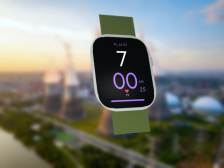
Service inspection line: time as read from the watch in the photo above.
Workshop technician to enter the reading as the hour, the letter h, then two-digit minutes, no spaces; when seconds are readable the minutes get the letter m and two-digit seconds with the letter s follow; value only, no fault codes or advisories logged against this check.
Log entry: 7h00
